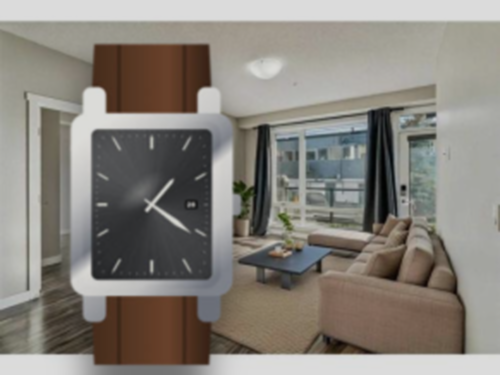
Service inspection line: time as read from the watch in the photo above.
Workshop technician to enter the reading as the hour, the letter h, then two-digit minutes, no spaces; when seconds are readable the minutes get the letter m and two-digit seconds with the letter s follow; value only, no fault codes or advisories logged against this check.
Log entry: 1h21
